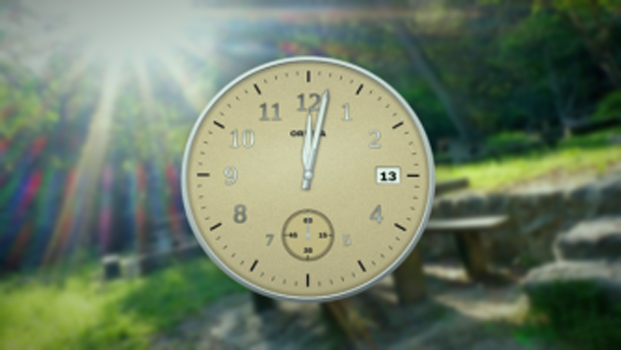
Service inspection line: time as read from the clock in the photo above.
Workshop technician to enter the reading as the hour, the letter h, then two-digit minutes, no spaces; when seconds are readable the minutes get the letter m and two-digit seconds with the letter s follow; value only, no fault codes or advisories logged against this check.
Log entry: 12h02
